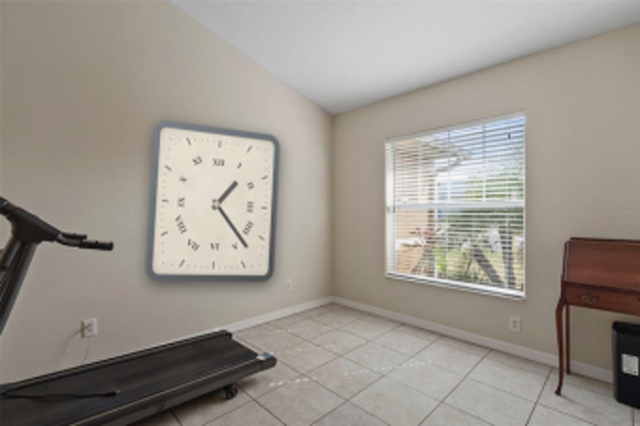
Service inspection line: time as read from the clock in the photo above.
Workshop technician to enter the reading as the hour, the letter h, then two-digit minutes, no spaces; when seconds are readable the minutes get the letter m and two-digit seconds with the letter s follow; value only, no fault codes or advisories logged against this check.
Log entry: 1h23
